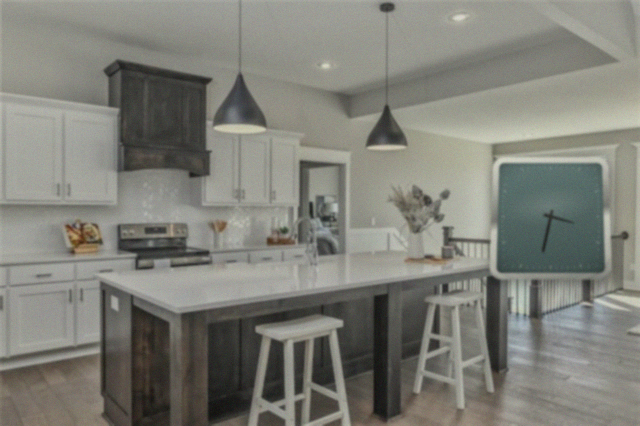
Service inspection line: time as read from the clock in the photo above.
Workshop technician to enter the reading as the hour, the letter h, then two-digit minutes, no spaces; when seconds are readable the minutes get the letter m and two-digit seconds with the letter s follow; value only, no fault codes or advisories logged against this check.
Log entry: 3h32
